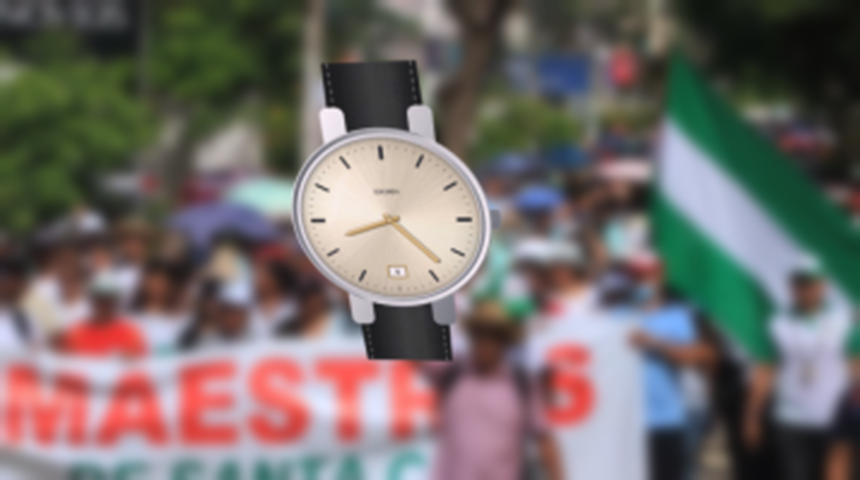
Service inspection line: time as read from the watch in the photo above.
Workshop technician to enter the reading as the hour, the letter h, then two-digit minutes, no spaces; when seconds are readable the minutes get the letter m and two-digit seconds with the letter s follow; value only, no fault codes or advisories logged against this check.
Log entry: 8h23
